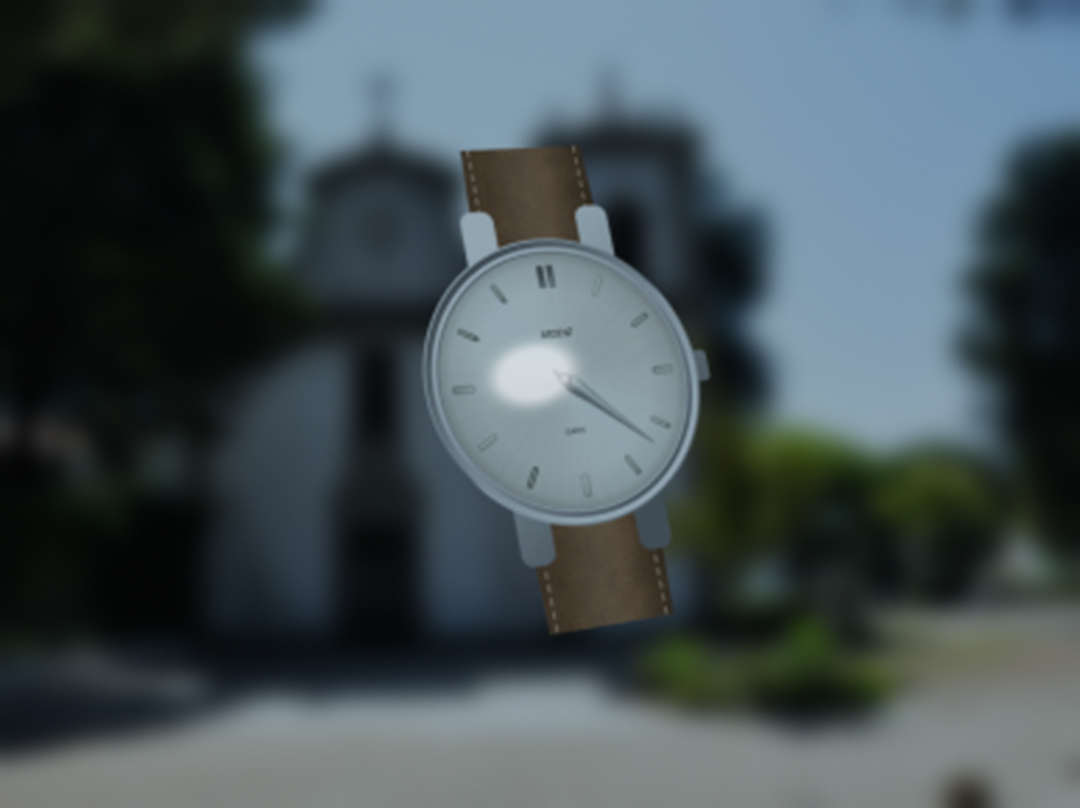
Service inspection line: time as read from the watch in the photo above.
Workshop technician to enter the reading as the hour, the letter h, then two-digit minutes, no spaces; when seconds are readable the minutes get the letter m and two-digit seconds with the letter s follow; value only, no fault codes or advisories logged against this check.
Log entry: 4h22
